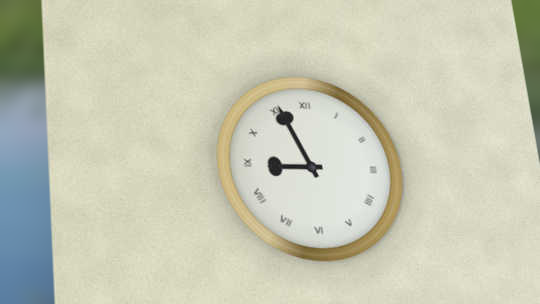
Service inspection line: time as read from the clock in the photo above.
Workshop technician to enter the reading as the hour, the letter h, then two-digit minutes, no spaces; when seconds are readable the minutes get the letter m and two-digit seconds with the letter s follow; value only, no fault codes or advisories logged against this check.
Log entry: 8h56
